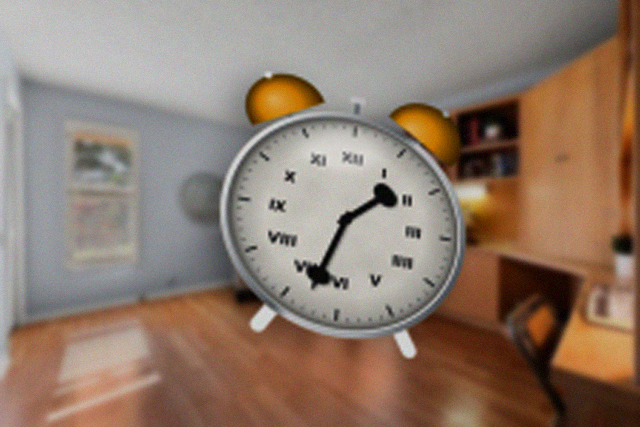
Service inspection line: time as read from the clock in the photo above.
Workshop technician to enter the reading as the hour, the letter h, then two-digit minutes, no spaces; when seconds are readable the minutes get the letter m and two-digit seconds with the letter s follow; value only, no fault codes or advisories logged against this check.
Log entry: 1h33
